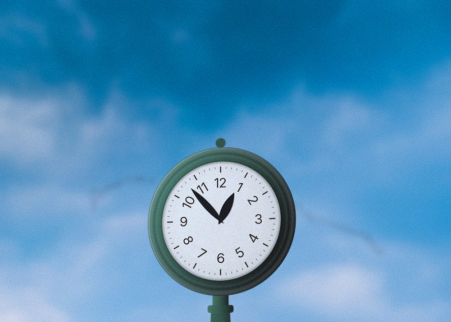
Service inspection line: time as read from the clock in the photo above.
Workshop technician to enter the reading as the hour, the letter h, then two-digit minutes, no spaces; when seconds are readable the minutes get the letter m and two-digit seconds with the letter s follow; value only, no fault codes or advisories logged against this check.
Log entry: 12h53
